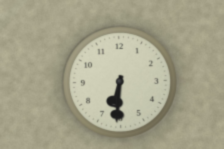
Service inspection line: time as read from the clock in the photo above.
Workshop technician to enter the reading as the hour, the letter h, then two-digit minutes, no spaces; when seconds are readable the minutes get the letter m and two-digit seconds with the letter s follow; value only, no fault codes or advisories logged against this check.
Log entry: 6h31
